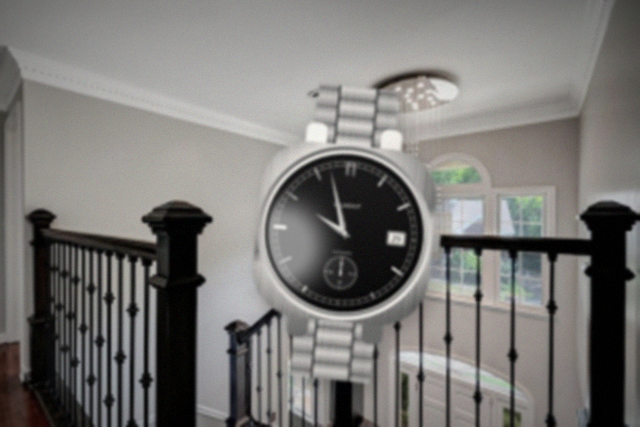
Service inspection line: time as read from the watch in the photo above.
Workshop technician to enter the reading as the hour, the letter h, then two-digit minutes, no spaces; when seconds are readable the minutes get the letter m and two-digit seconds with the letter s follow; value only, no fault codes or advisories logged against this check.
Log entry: 9h57
